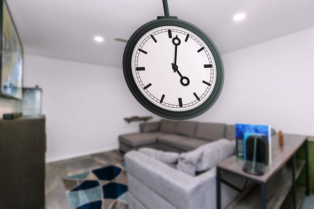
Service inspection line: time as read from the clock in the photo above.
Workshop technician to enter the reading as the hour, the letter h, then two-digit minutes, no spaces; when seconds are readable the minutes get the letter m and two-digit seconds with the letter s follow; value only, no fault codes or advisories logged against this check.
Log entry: 5h02
